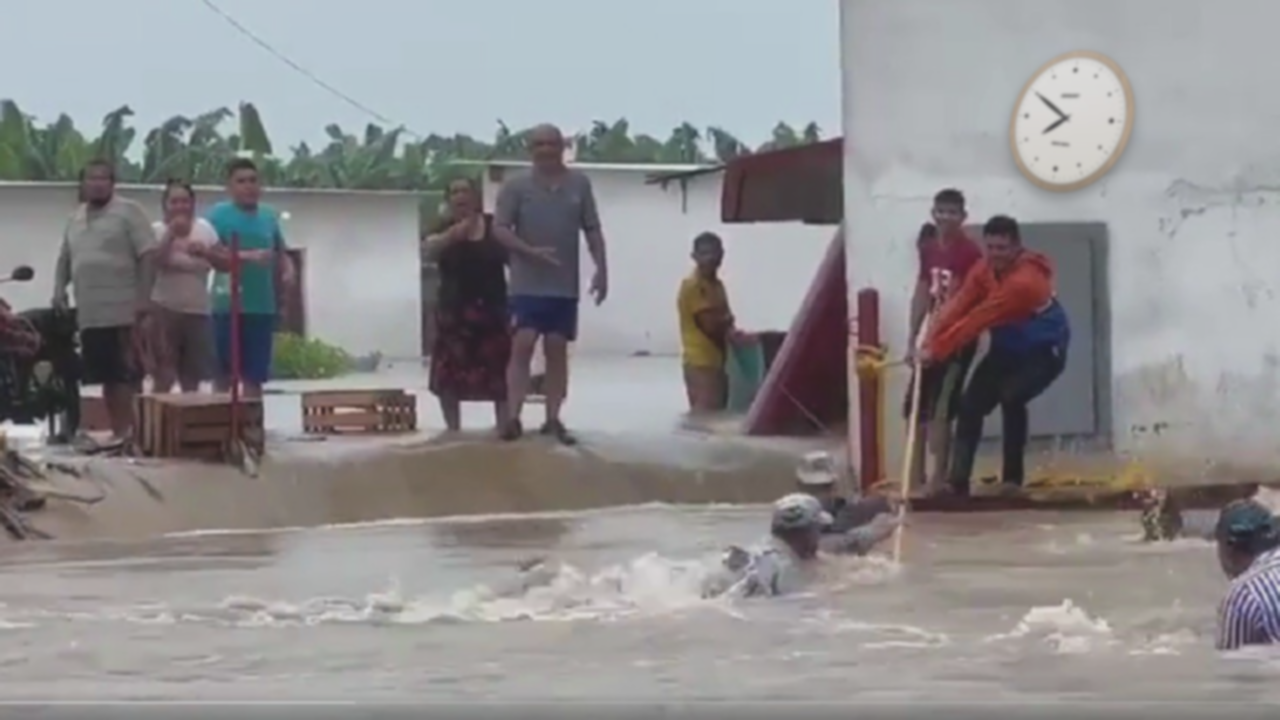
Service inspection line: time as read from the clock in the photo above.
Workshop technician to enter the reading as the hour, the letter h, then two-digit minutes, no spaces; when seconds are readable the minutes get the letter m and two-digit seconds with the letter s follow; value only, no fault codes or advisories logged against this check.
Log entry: 7h50
